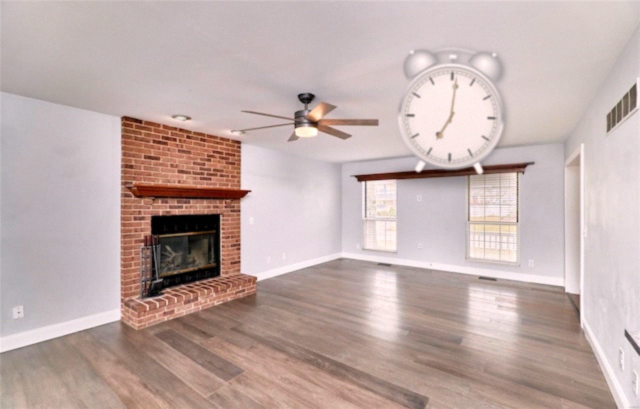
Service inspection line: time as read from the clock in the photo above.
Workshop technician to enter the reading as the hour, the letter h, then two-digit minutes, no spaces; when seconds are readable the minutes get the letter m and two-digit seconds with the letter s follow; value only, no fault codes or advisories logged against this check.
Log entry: 7h01
